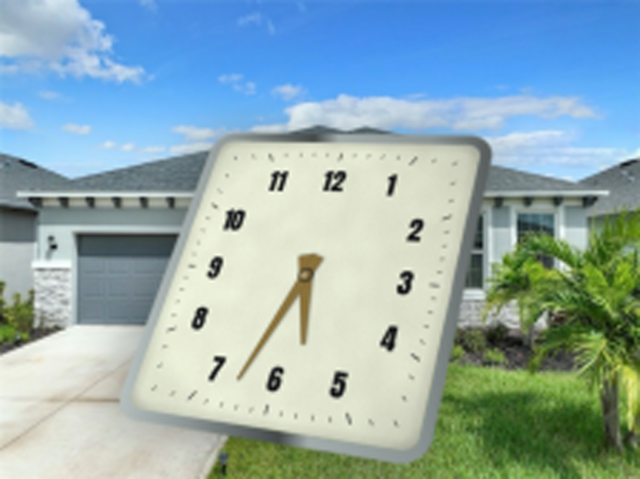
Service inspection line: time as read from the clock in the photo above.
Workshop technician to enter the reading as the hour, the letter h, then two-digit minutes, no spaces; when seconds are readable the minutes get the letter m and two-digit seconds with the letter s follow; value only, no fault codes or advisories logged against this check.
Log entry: 5h33
